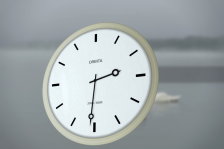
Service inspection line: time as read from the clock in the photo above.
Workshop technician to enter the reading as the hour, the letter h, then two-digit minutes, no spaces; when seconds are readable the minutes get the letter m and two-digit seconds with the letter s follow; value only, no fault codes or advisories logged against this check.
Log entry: 2h31
